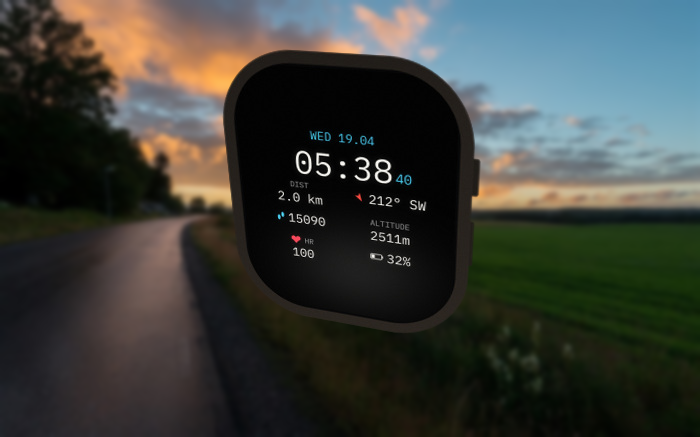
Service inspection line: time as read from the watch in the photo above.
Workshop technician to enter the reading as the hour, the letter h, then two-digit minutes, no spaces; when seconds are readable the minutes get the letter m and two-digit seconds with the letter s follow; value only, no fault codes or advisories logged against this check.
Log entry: 5h38m40s
